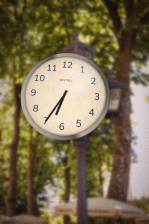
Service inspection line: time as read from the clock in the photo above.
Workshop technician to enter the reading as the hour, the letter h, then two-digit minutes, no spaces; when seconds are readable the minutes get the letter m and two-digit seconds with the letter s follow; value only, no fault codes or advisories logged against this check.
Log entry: 6h35
